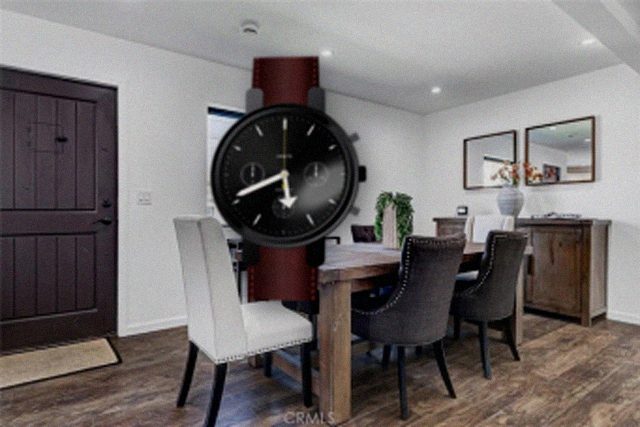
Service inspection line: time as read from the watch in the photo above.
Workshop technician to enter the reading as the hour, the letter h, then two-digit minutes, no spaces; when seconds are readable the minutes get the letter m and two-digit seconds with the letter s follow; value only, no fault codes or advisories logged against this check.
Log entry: 5h41
